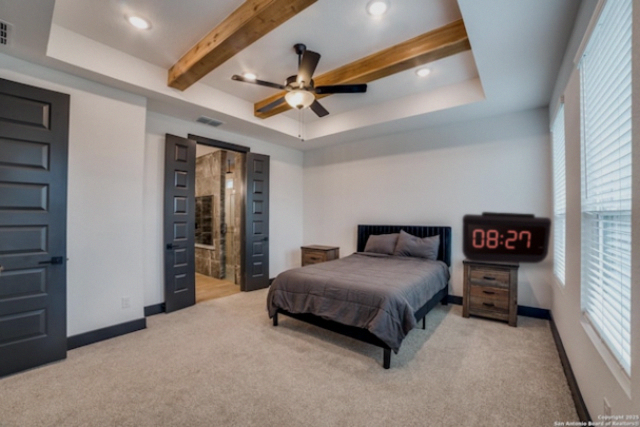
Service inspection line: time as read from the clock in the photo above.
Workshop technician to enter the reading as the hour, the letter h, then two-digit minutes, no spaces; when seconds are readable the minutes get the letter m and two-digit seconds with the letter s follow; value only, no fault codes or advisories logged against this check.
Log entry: 8h27
